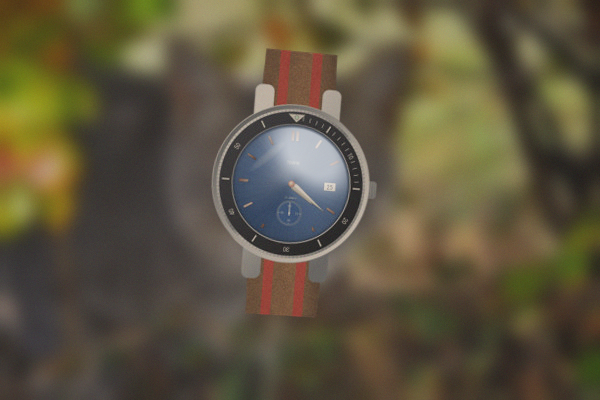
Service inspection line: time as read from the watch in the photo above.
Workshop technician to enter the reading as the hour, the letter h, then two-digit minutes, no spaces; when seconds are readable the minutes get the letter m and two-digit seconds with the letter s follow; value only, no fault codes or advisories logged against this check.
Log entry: 4h21
